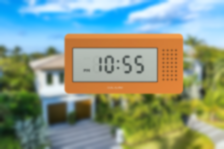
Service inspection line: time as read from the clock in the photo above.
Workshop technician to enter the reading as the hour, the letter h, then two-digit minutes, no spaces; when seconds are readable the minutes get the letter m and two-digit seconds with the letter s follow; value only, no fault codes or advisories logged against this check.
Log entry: 10h55
